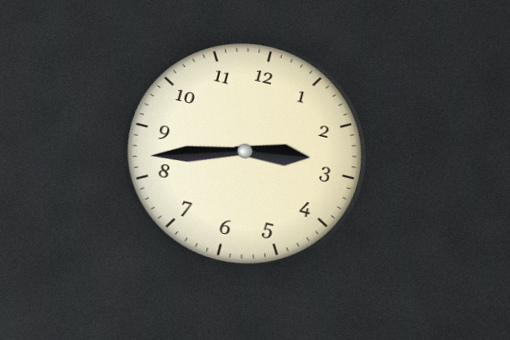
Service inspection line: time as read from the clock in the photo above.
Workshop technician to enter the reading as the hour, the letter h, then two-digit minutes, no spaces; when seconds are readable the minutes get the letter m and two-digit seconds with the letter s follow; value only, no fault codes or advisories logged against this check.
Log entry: 2h42
